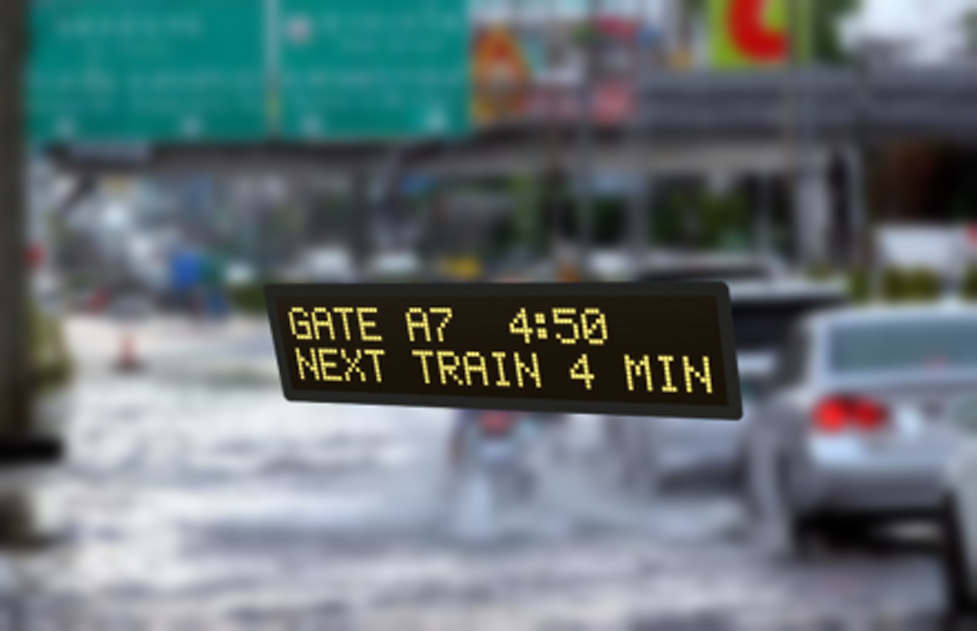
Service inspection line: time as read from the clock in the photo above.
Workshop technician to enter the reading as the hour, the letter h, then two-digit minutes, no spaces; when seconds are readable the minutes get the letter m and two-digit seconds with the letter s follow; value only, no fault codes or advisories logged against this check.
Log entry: 4h50
